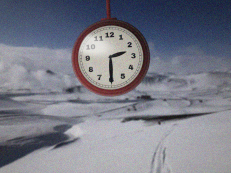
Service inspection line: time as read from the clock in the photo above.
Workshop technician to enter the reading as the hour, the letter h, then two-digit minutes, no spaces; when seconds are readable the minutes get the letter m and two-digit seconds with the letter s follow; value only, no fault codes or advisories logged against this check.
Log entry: 2h30
